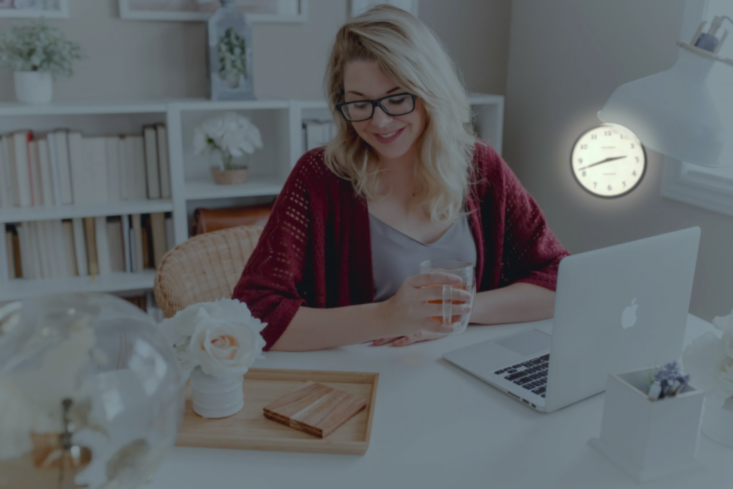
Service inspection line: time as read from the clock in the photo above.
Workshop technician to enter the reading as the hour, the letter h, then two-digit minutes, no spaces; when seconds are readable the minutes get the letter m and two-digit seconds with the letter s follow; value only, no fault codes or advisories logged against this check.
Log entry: 2h42
